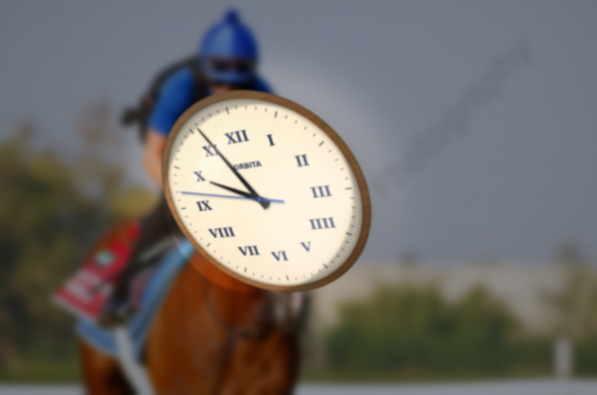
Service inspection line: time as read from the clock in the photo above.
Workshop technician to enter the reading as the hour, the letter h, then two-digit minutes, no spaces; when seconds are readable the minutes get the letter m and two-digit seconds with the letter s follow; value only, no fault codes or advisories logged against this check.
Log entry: 9h55m47s
